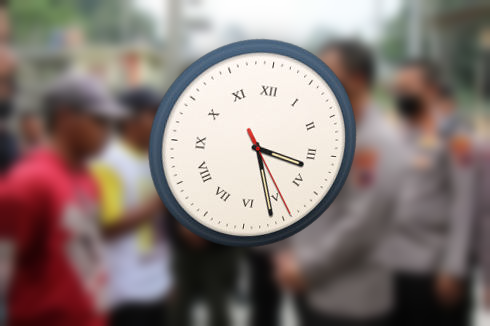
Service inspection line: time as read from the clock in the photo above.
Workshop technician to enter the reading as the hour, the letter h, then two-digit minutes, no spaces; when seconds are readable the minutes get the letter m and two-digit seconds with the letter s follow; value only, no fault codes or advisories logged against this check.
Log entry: 3h26m24s
